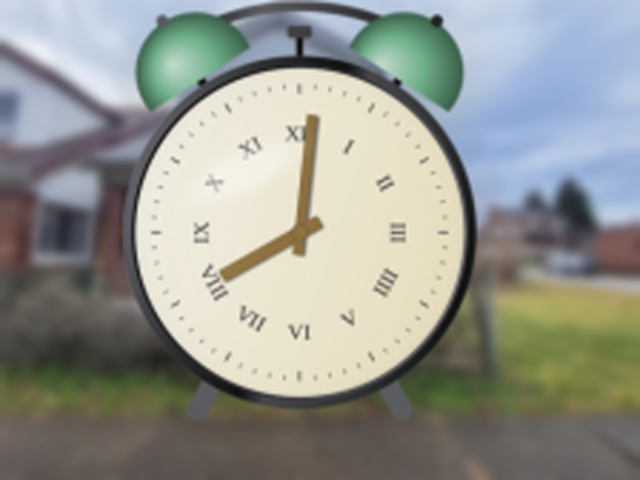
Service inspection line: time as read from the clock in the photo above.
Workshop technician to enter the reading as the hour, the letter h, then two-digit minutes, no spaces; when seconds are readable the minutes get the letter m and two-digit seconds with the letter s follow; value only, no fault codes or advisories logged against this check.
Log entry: 8h01
